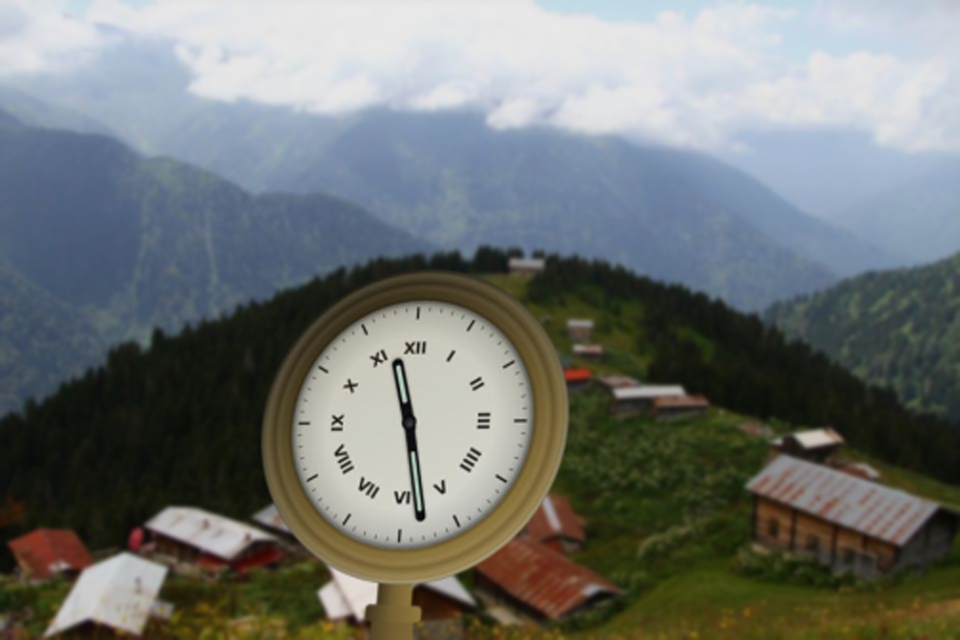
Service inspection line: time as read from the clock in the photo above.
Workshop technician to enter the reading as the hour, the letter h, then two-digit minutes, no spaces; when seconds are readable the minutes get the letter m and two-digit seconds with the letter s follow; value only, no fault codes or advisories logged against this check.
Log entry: 11h28
